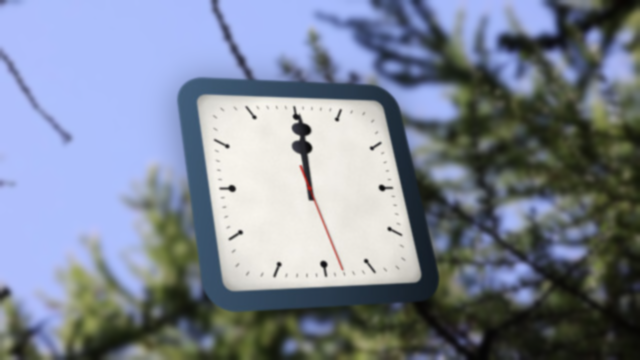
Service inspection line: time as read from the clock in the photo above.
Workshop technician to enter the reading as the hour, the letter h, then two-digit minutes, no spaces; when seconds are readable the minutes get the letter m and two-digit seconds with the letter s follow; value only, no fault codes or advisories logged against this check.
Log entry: 12h00m28s
